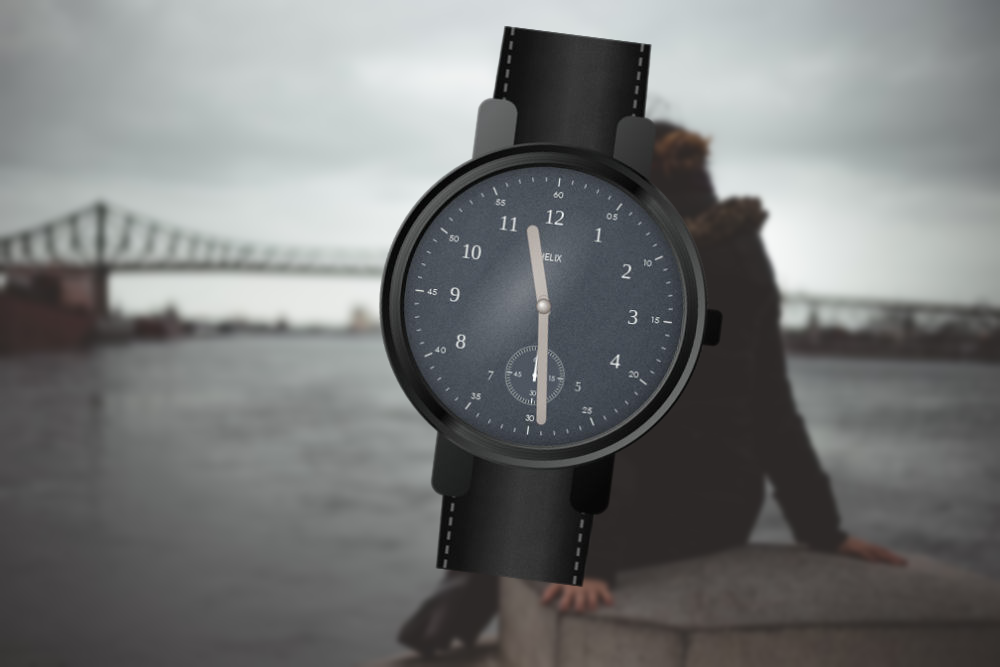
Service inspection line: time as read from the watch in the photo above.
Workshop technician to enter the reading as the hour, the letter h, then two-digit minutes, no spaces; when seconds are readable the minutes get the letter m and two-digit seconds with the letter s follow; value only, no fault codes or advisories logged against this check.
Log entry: 11h29
